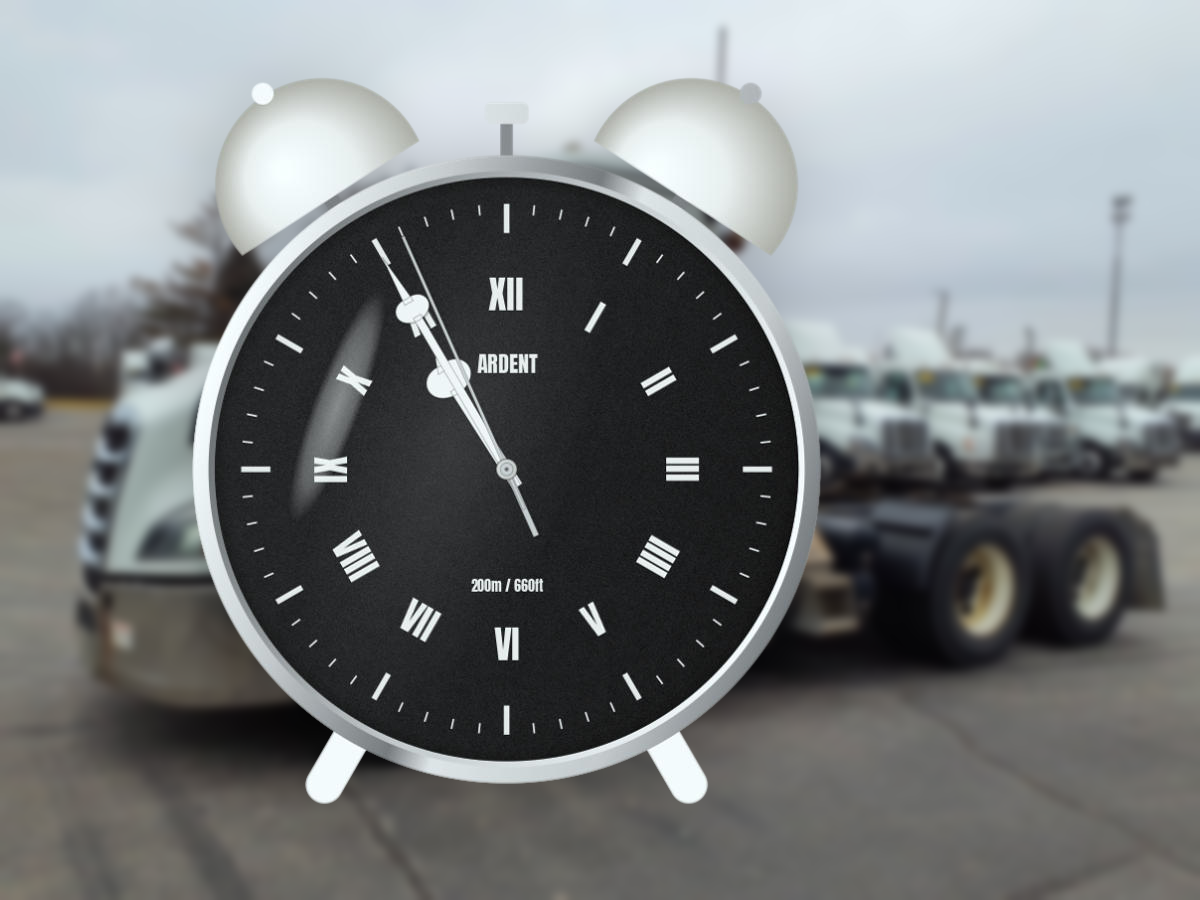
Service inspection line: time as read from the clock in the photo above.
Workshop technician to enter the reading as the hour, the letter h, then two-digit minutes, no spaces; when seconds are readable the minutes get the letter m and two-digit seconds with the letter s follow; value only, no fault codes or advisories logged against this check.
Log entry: 10h54m56s
